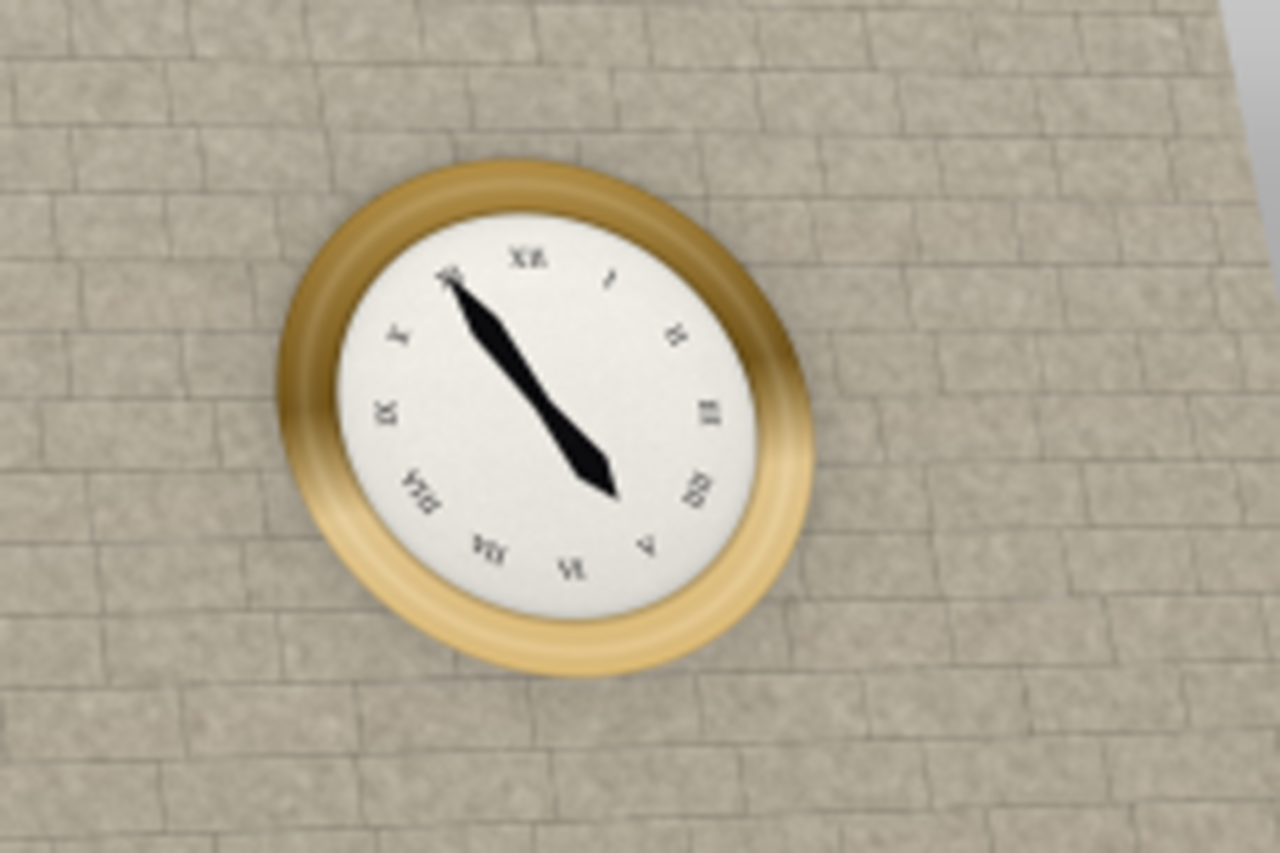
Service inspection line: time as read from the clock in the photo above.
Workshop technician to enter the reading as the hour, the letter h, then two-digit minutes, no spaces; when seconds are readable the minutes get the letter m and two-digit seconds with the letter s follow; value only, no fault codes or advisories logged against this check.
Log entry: 4h55
